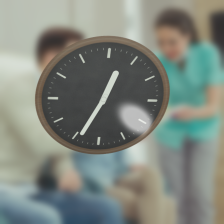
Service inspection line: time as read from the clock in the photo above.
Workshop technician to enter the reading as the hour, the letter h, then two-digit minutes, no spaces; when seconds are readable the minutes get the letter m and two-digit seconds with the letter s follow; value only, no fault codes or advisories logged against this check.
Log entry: 12h34
